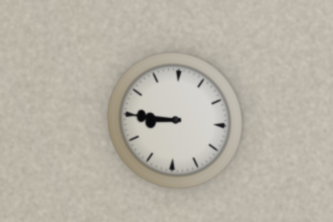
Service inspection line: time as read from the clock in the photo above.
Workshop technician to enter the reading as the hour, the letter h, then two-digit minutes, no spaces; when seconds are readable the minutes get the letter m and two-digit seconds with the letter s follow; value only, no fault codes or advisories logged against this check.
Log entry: 8h45
